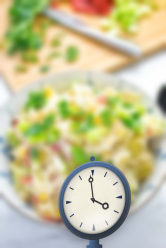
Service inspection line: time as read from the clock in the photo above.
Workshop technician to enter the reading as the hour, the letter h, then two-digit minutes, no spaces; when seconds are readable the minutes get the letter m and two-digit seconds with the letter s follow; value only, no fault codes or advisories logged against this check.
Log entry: 3h59
